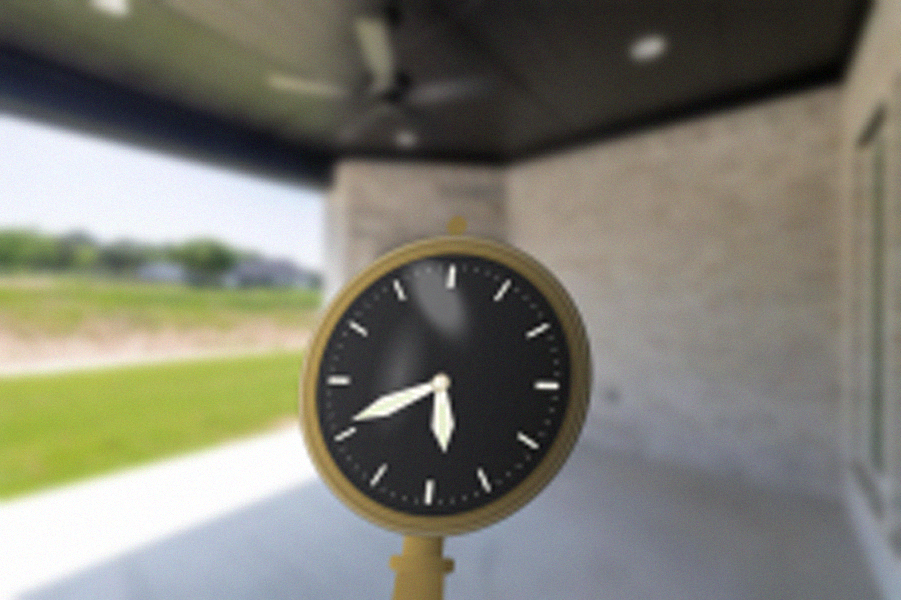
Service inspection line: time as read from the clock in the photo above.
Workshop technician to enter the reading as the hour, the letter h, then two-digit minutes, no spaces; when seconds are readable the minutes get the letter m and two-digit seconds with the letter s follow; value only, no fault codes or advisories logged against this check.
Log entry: 5h41
